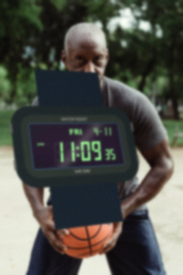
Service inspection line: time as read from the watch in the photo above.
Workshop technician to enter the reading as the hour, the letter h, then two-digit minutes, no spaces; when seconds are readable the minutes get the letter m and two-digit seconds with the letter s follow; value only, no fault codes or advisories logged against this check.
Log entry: 11h09
